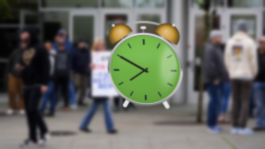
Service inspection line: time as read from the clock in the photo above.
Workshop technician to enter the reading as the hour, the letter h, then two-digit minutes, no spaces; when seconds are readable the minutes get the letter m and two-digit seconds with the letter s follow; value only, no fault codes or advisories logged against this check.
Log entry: 7h50
